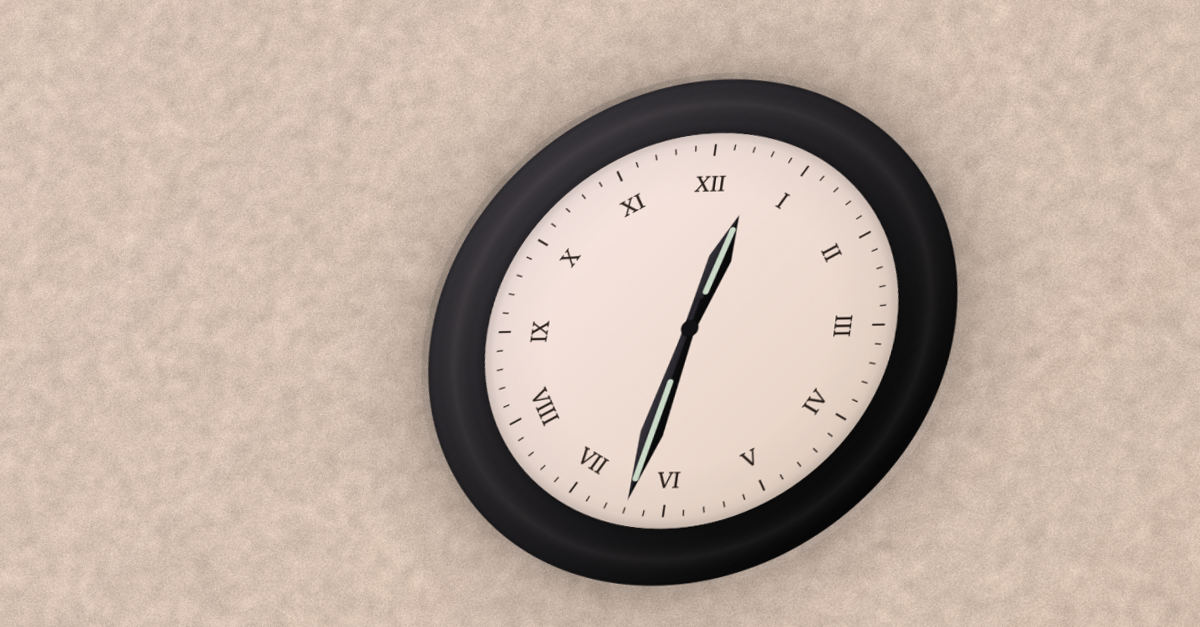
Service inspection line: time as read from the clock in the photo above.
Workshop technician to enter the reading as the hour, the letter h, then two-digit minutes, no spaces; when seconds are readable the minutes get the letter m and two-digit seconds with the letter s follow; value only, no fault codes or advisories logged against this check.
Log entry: 12h32
